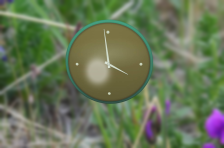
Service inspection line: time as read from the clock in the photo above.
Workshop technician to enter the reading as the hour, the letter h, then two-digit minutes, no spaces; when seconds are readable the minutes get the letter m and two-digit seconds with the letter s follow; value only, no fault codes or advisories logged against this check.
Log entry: 3h59
